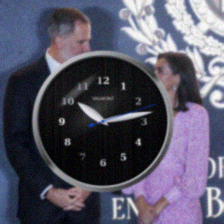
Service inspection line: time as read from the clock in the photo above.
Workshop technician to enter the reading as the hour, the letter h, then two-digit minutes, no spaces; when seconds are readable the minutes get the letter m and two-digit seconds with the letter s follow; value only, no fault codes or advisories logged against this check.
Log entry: 10h13m12s
